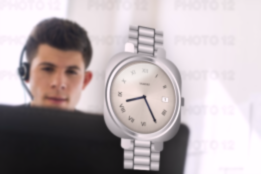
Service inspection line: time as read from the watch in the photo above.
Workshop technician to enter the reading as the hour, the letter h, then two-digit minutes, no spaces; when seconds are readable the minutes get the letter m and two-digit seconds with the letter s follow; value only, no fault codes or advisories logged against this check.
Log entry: 8h25
